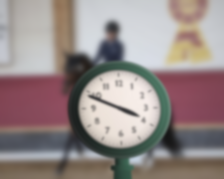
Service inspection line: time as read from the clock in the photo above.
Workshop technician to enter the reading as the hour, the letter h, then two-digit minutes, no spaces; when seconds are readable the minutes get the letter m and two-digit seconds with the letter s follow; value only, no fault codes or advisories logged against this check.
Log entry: 3h49
